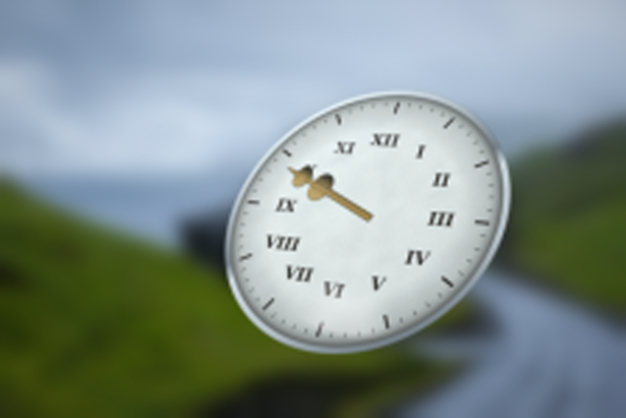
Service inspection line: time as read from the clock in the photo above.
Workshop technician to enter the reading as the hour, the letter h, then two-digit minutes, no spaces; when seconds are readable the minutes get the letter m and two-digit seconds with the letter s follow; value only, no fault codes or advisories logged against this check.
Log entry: 9h49
